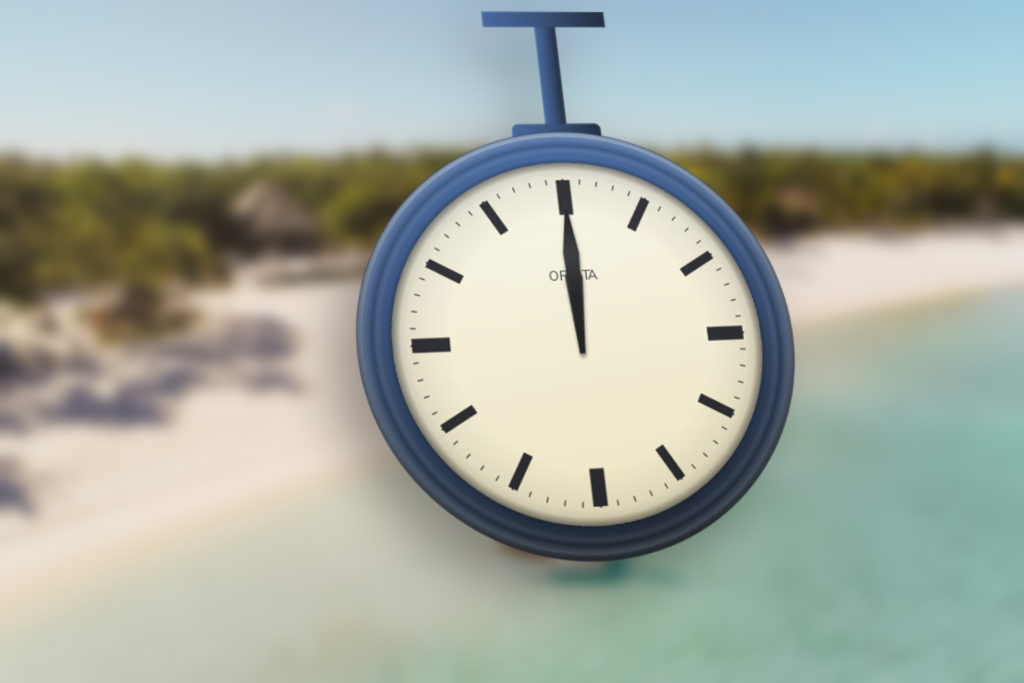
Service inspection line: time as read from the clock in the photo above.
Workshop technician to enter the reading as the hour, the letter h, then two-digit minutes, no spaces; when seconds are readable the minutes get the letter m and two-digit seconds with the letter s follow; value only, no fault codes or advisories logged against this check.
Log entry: 12h00
